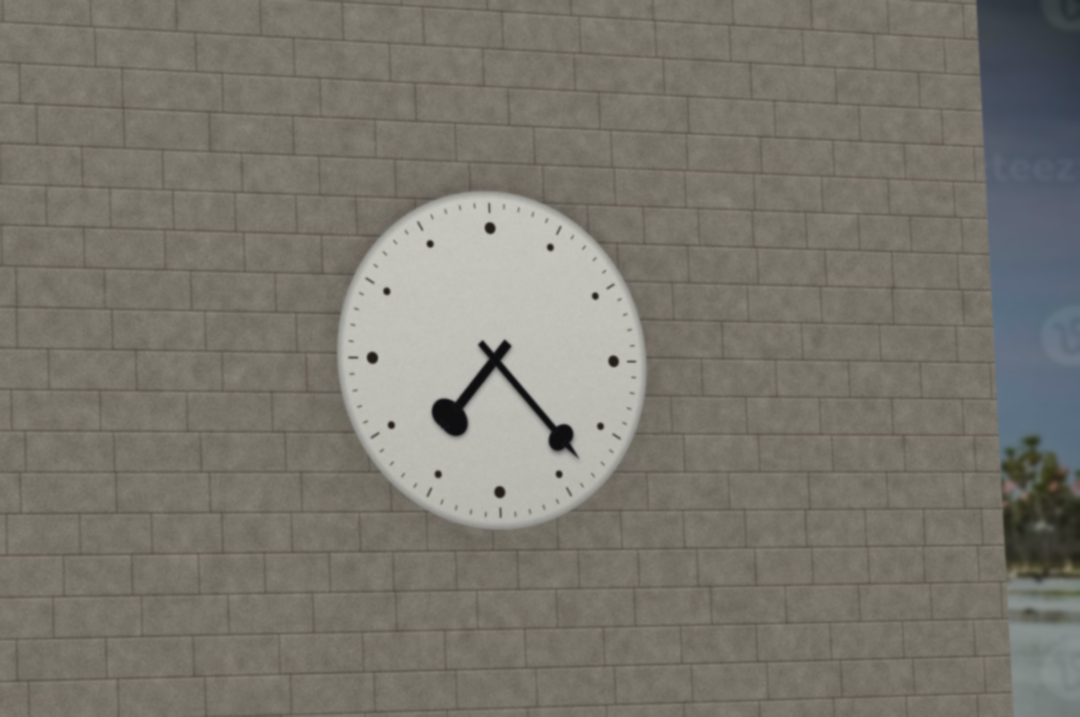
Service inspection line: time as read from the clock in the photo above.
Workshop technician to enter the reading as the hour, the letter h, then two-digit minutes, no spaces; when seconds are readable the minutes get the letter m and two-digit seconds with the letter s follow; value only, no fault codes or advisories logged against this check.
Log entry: 7h23
